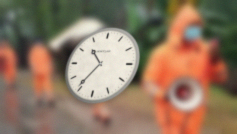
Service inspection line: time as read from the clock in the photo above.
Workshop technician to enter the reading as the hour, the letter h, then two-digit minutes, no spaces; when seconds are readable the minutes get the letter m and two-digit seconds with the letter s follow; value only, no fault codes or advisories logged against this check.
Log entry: 10h36
